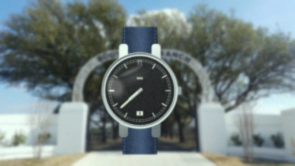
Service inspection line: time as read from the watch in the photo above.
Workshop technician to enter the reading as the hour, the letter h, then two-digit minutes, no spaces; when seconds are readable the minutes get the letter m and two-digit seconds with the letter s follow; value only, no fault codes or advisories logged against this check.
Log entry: 7h38
